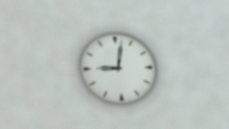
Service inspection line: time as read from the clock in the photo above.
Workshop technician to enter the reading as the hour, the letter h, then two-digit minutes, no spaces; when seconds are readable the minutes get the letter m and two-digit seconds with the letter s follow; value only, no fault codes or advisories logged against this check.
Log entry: 9h02
